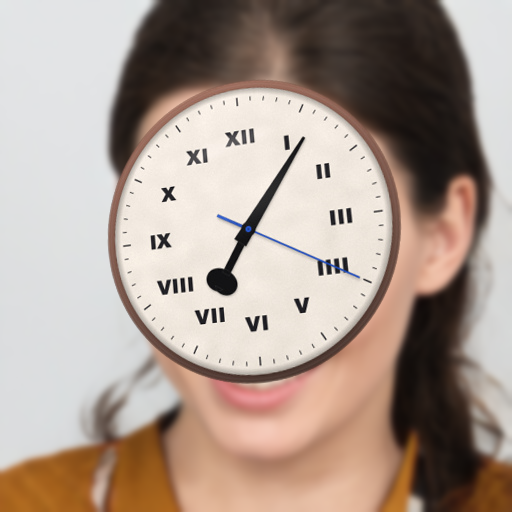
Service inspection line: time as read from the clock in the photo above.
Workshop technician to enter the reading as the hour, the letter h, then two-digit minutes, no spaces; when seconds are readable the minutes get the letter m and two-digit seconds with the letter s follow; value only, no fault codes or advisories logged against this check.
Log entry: 7h06m20s
